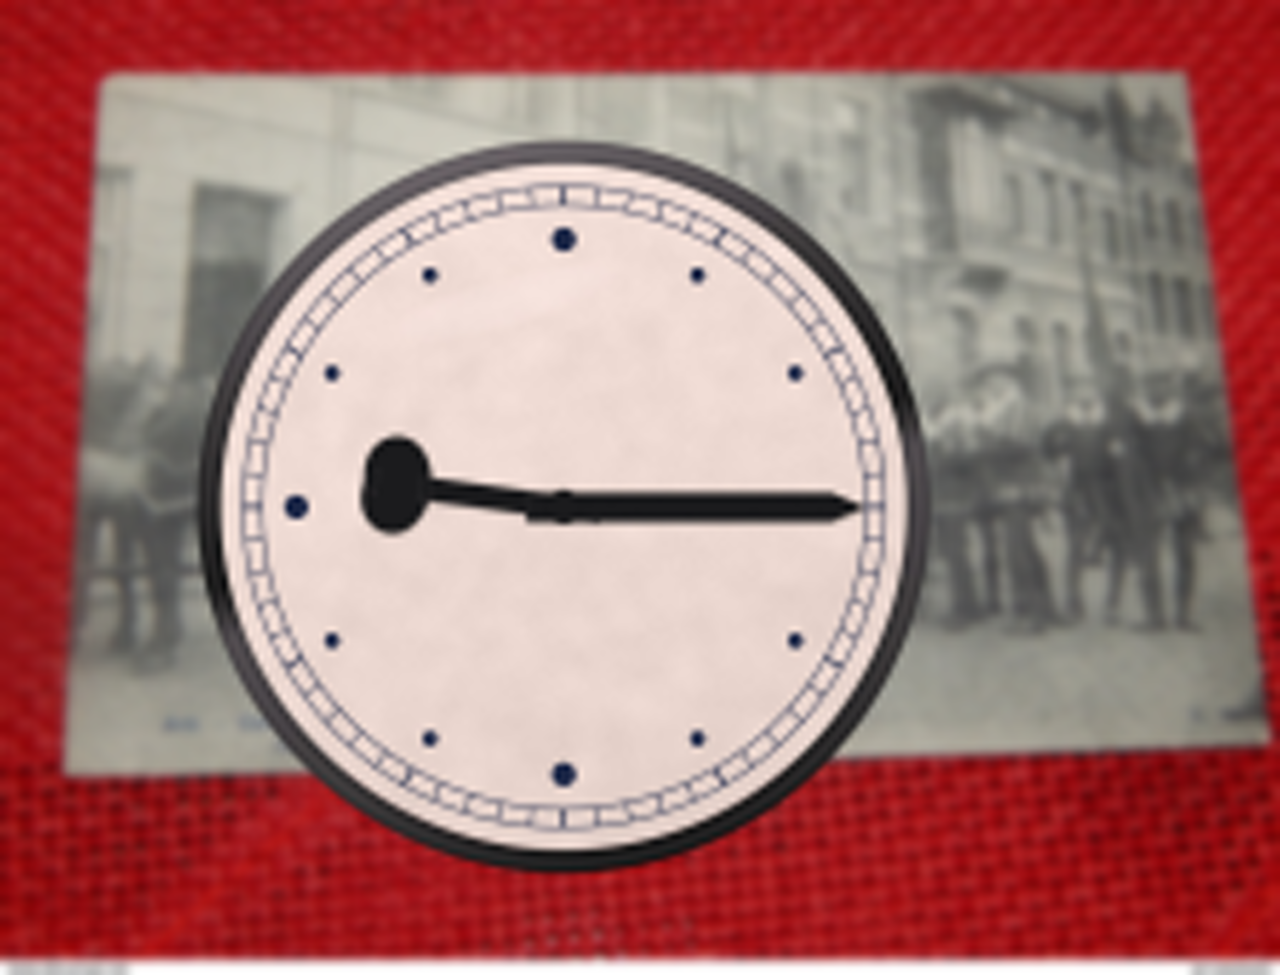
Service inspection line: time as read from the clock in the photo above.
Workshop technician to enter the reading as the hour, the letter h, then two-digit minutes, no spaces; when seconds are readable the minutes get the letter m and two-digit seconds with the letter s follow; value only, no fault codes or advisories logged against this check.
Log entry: 9h15
